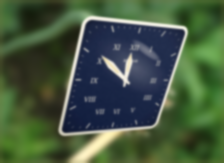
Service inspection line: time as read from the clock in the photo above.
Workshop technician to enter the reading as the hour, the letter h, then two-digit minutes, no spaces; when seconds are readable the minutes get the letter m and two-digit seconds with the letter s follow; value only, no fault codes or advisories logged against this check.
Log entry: 11h51
